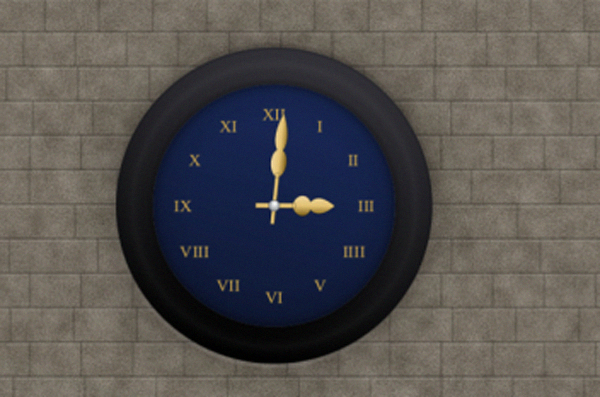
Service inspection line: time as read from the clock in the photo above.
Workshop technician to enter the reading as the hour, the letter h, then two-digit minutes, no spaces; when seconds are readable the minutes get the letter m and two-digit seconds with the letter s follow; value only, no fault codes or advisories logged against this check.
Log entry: 3h01
